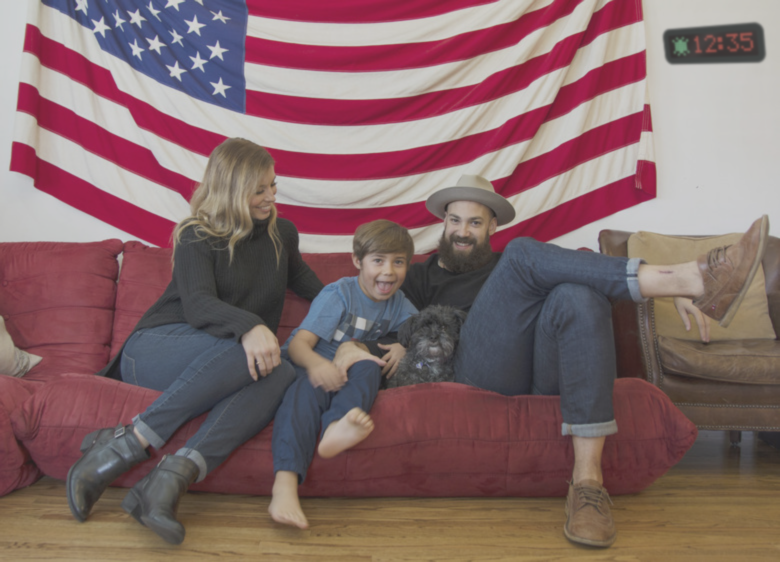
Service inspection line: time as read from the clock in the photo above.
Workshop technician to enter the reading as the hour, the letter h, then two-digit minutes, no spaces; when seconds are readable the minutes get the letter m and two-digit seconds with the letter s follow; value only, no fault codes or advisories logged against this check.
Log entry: 12h35
